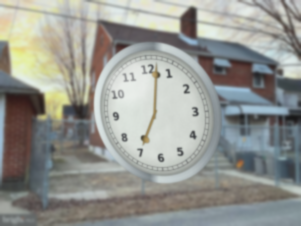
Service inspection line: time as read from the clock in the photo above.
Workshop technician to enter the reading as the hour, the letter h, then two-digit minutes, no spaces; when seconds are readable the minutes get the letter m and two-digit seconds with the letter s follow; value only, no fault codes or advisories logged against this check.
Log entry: 7h02
